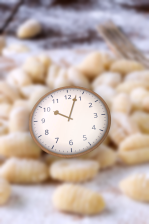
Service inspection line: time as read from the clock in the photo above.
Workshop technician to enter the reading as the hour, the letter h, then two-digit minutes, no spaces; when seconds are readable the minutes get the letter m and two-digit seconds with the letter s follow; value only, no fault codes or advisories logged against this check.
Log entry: 10h03
